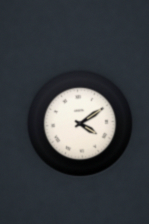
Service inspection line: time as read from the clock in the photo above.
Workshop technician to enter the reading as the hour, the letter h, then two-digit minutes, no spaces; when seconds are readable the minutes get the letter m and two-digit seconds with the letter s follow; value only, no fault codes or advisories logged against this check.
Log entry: 4h10
